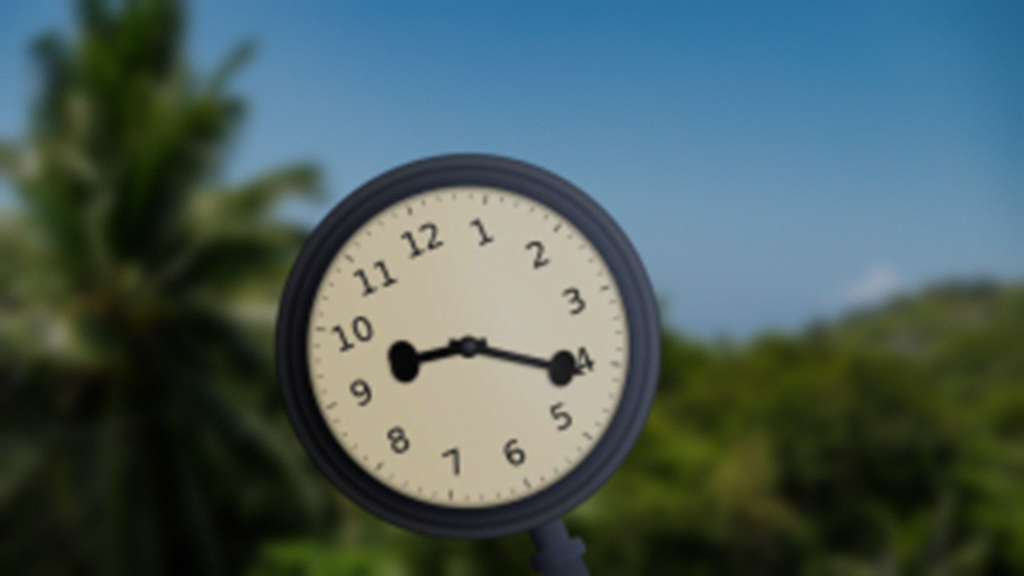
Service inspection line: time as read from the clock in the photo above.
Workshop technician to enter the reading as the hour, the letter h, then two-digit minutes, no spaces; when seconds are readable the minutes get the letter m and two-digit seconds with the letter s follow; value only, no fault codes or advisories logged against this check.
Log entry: 9h21
